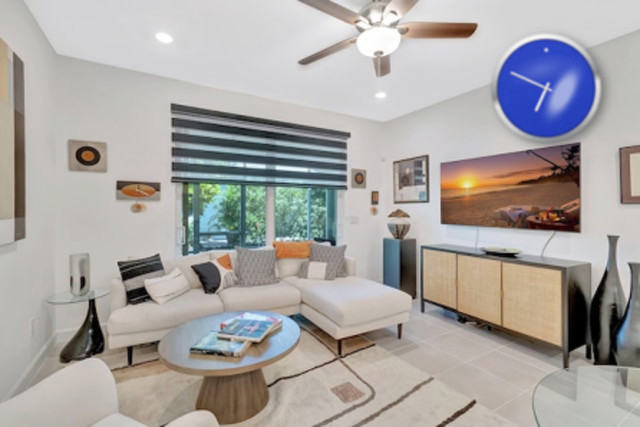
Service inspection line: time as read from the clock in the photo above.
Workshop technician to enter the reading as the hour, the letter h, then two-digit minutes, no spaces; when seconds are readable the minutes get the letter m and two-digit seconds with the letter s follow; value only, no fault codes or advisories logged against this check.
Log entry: 6h49
